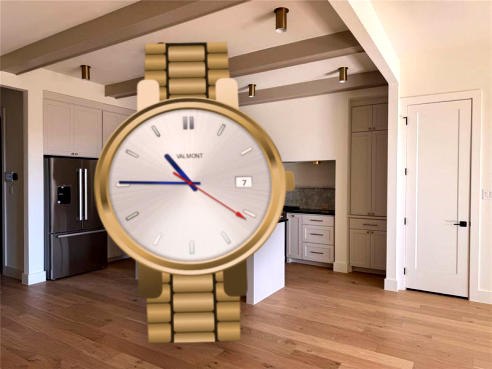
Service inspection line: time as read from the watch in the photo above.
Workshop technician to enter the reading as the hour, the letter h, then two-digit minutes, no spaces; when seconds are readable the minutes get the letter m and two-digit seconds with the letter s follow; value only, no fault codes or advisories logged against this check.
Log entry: 10h45m21s
